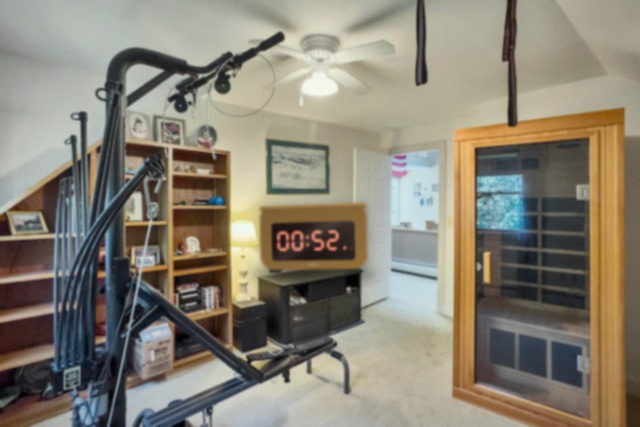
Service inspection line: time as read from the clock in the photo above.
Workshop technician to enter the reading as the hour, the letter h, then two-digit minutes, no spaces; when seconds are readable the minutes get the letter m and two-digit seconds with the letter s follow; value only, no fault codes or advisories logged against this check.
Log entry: 0h52
